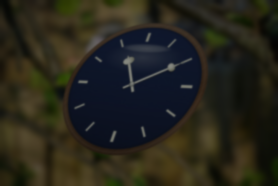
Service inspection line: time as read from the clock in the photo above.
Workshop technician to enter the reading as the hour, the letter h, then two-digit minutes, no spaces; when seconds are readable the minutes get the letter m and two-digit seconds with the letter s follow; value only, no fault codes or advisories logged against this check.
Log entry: 11h10
